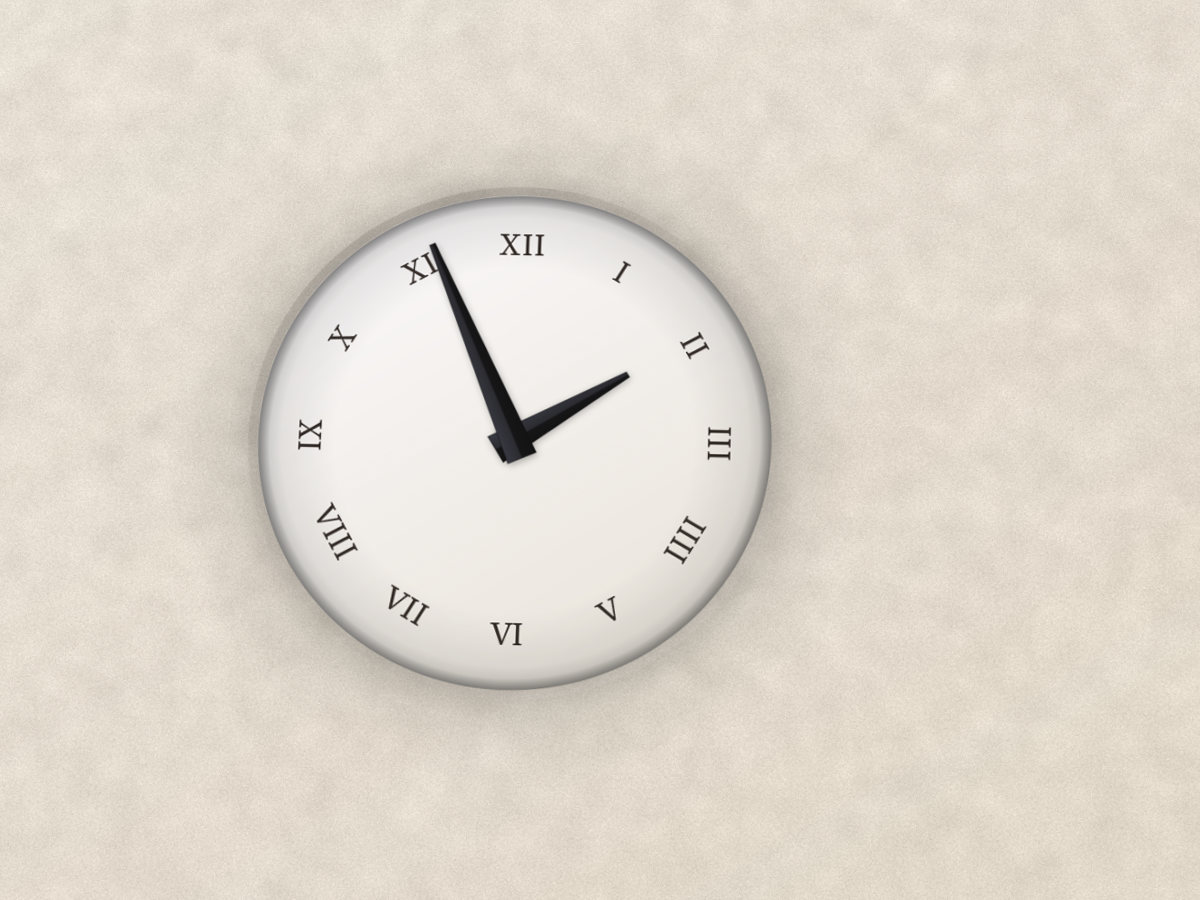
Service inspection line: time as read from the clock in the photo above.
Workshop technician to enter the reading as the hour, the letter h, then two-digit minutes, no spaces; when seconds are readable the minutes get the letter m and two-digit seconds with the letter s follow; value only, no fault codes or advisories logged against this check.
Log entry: 1h56
